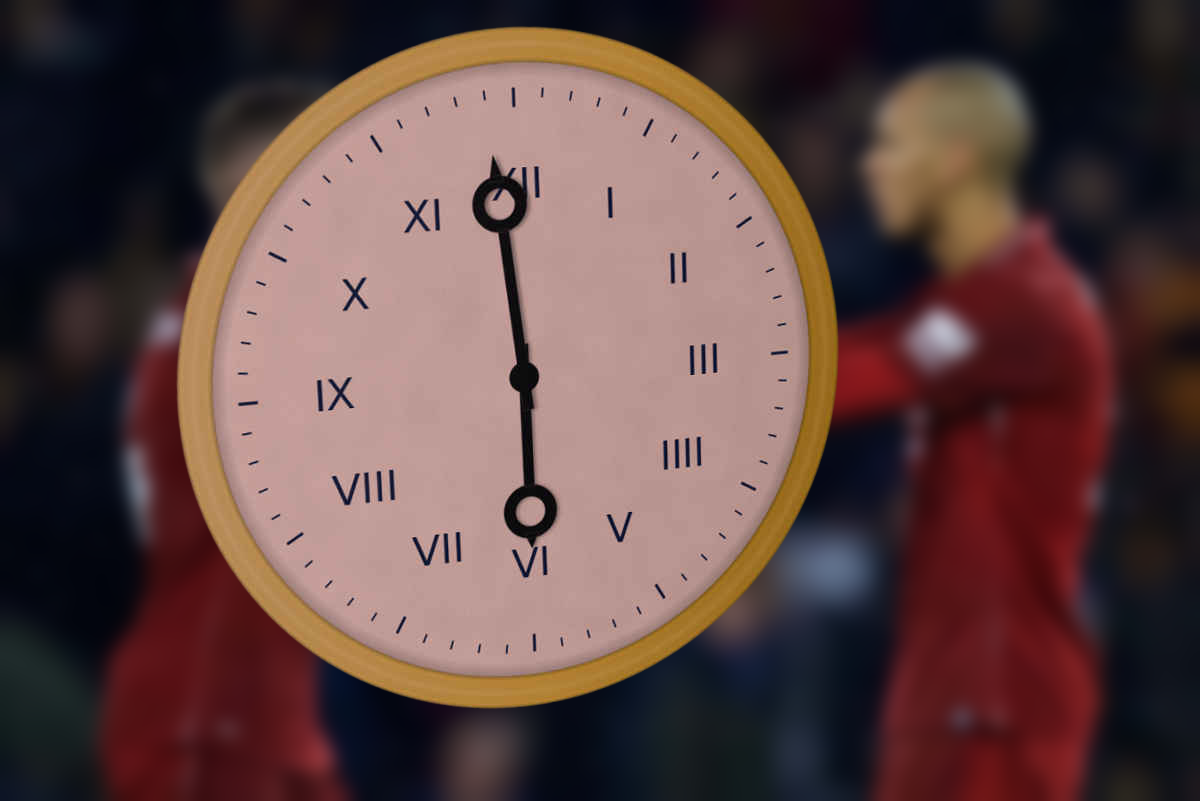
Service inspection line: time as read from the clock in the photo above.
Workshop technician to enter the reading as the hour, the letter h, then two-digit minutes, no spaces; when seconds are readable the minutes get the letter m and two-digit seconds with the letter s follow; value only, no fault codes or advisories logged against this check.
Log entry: 5h59
